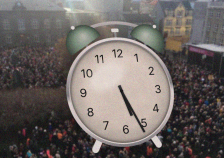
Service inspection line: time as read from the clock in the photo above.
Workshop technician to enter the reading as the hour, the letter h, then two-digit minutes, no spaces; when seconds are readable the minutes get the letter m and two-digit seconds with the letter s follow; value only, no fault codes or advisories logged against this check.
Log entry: 5h26
